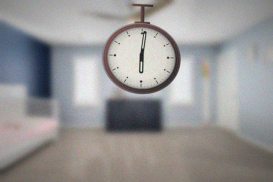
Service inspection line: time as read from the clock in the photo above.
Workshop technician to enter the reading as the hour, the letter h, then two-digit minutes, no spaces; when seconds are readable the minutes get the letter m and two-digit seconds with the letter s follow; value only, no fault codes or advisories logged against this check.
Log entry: 6h01
